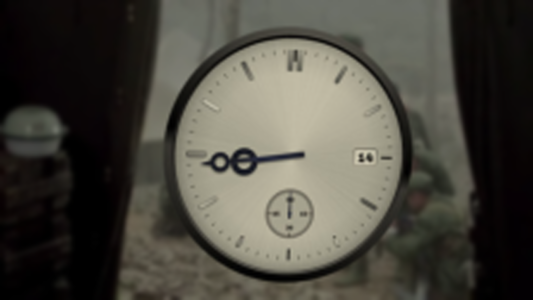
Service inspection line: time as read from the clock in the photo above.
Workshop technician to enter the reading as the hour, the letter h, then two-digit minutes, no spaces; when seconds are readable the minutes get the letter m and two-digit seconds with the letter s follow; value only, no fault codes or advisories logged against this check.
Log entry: 8h44
